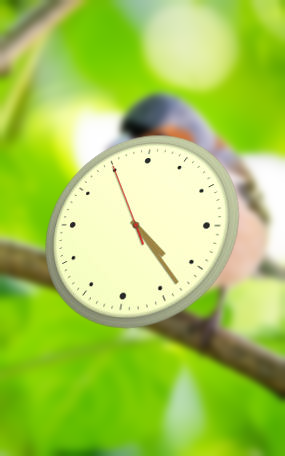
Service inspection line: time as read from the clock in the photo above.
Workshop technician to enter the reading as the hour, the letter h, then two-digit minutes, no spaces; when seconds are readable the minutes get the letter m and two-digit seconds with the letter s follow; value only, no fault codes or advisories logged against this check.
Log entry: 4h22m55s
